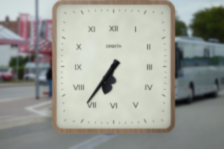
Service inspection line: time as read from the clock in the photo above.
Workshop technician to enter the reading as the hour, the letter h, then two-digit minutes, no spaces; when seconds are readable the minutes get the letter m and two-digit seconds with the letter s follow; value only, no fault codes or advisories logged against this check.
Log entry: 6h36
